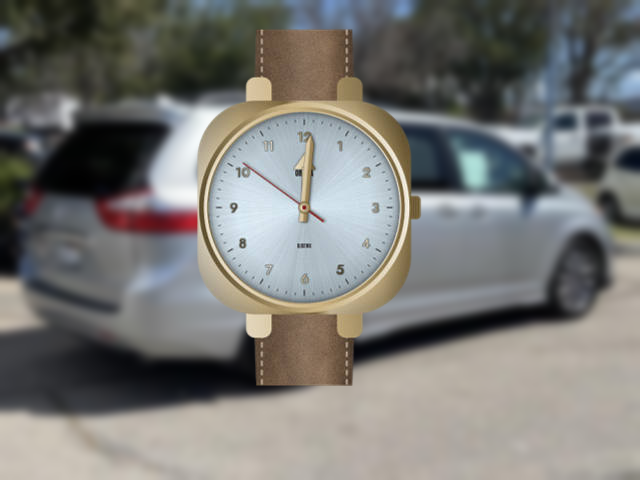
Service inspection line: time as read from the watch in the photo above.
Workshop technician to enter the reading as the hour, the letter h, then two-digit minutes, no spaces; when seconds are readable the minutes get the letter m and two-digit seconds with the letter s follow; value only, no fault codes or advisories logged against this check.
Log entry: 12h00m51s
